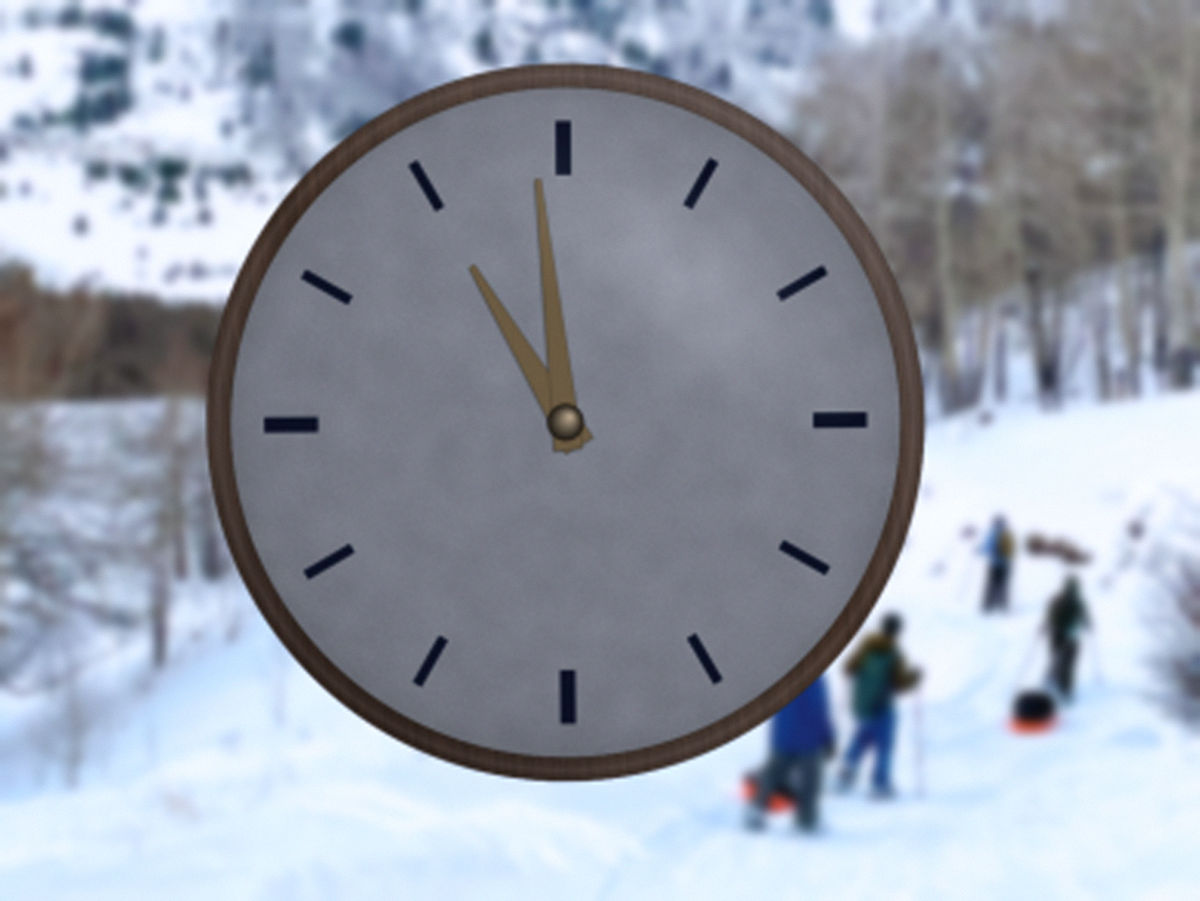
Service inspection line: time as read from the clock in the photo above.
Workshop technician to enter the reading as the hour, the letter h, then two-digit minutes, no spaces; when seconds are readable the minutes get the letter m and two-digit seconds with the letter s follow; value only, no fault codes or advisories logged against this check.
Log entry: 10h59
